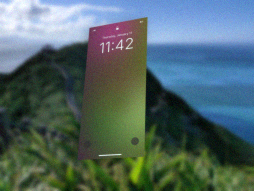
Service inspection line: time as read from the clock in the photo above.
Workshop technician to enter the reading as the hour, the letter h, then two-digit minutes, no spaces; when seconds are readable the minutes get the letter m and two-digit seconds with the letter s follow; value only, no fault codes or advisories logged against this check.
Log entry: 11h42
